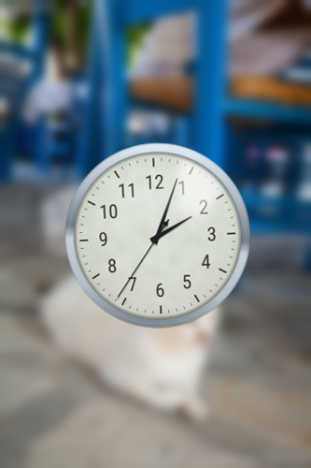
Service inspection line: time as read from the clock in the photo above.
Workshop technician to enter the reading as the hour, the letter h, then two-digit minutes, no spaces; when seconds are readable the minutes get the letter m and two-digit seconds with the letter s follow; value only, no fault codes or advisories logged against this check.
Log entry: 2h03m36s
